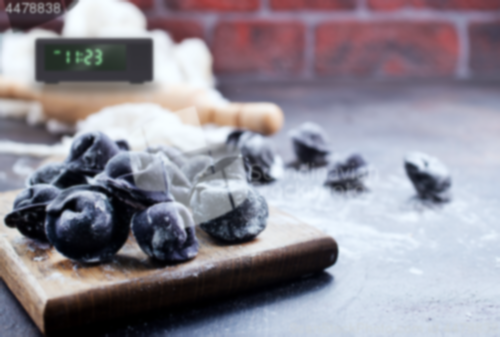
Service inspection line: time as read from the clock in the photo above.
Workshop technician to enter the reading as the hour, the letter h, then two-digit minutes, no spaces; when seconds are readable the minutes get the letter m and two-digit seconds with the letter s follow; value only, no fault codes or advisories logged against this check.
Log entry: 11h23
